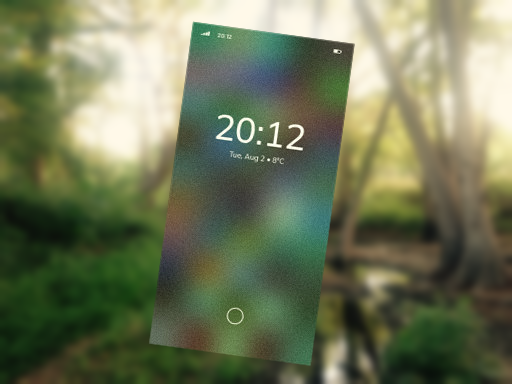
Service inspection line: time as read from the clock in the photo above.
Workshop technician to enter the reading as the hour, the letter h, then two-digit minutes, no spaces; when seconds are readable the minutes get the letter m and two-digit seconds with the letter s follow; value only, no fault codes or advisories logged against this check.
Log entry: 20h12
